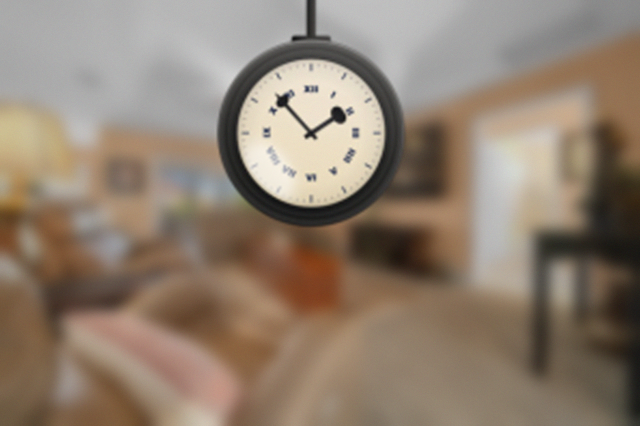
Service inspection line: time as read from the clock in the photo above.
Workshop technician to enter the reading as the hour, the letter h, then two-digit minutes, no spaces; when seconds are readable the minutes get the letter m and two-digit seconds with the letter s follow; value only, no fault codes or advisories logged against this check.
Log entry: 1h53
